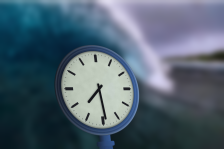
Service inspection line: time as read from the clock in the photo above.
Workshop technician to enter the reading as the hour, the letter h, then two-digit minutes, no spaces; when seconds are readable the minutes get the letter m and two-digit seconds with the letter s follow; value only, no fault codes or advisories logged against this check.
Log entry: 7h29
